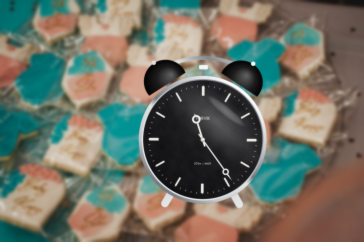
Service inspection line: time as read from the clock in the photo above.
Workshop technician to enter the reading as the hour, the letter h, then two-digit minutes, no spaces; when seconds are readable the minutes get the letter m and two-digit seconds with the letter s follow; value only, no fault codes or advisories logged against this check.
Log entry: 11h24
